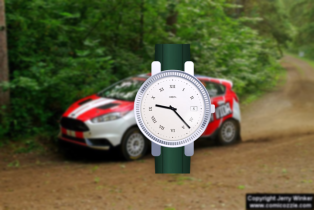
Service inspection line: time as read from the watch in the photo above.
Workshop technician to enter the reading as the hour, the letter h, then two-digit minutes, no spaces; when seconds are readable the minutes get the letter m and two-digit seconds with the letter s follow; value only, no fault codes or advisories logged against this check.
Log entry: 9h23
